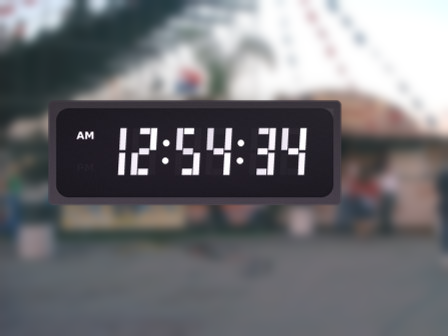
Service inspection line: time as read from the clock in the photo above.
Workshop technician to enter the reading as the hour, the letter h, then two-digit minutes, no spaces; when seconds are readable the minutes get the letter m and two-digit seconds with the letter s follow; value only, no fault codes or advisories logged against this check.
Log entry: 12h54m34s
